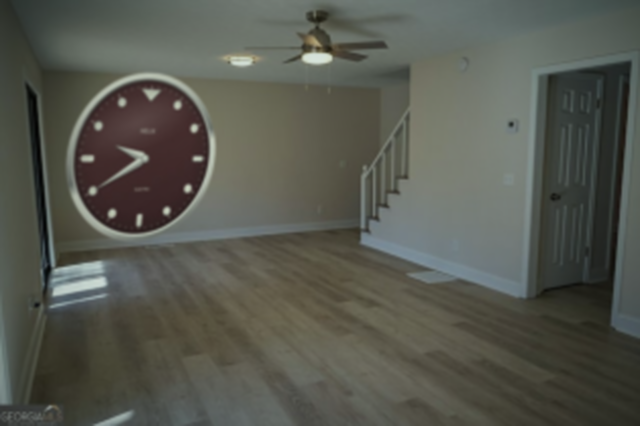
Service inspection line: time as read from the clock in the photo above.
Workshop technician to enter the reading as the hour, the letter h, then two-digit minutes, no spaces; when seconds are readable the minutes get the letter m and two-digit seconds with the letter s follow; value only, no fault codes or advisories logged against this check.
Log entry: 9h40
